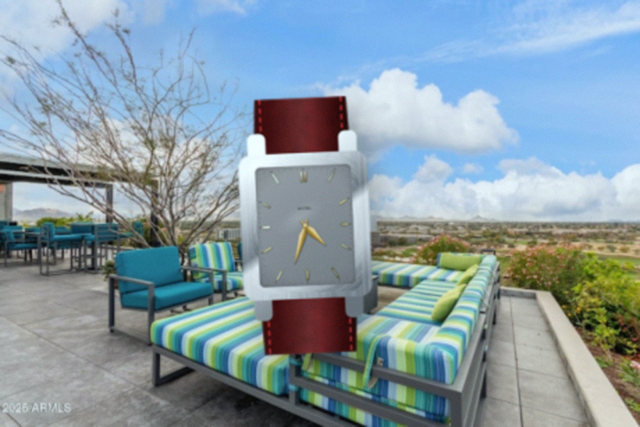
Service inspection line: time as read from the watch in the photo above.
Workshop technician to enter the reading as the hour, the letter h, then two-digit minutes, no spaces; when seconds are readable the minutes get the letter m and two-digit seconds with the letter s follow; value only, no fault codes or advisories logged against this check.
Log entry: 4h33
